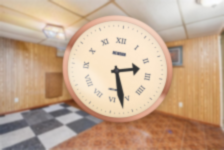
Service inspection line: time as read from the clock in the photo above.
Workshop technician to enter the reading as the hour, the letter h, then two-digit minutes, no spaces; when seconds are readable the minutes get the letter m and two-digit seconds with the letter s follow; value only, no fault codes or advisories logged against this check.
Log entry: 2h27
